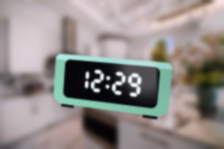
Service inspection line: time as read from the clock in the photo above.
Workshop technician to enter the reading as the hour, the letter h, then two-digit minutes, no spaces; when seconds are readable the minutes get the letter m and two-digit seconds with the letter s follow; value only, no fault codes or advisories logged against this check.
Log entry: 12h29
